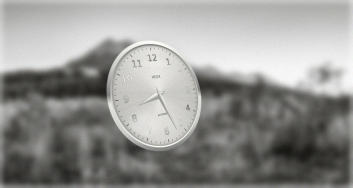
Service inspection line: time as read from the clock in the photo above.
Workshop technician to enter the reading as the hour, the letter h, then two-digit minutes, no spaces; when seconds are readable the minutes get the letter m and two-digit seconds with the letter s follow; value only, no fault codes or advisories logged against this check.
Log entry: 8h27
